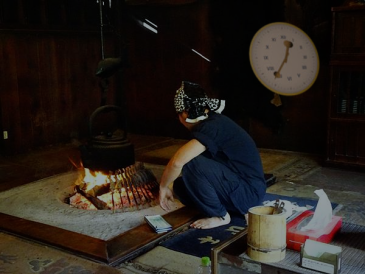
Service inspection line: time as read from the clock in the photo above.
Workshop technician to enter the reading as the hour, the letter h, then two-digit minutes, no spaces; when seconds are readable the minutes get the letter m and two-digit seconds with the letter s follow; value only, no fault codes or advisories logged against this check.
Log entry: 12h36
